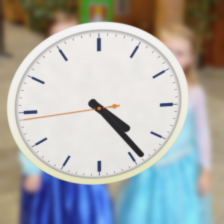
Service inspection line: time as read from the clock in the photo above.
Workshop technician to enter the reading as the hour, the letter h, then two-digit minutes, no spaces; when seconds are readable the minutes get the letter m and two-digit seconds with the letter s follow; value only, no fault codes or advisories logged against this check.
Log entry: 4h23m44s
